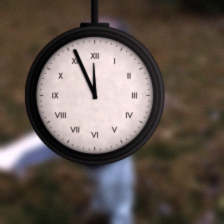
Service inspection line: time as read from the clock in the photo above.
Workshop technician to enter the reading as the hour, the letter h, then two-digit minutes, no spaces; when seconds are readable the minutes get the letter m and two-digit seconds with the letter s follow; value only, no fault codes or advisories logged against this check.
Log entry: 11h56
